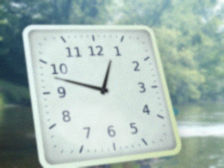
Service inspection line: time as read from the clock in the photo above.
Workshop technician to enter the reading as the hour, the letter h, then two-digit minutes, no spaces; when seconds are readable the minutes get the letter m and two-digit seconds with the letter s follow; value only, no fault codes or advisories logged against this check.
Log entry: 12h48
